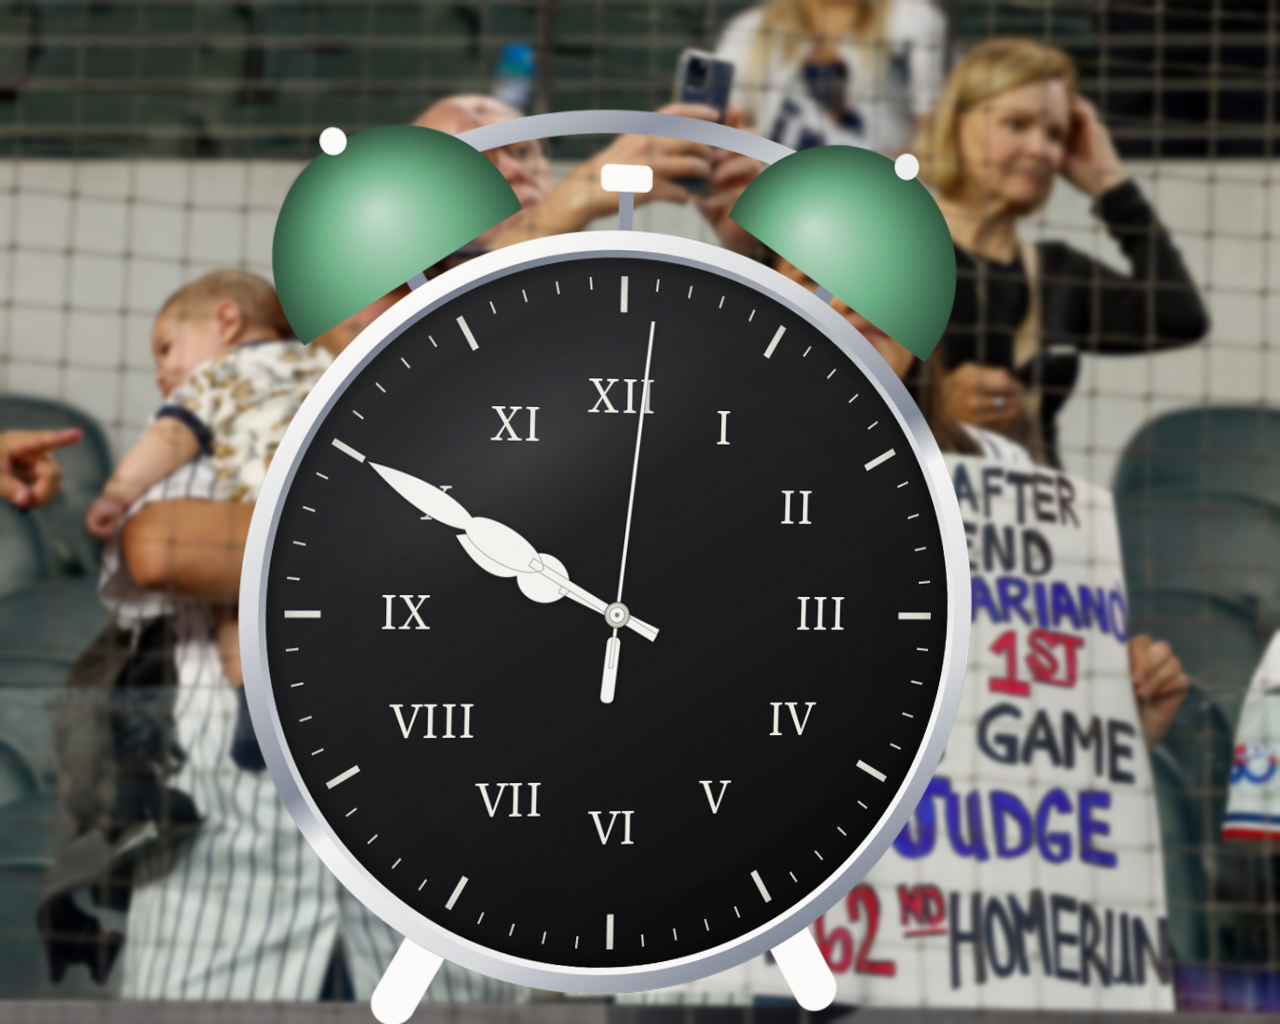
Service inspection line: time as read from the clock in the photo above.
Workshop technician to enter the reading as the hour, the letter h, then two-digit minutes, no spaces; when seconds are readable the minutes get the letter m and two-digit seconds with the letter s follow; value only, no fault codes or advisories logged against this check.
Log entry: 9h50m01s
